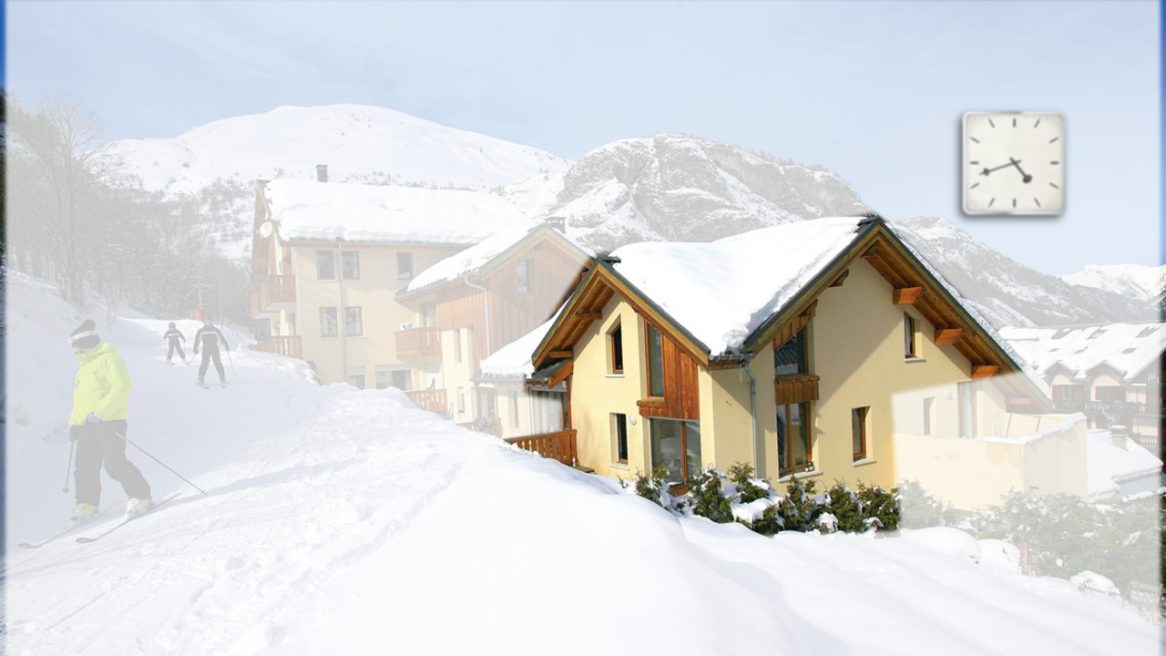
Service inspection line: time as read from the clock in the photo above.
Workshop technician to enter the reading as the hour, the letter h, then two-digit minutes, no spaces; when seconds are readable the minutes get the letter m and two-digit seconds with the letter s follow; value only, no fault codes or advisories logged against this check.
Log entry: 4h42
